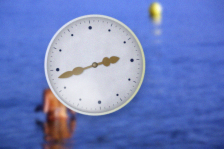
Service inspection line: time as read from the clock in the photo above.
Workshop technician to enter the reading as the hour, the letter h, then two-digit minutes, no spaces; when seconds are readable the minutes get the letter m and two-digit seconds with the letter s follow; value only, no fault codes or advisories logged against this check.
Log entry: 2h43
